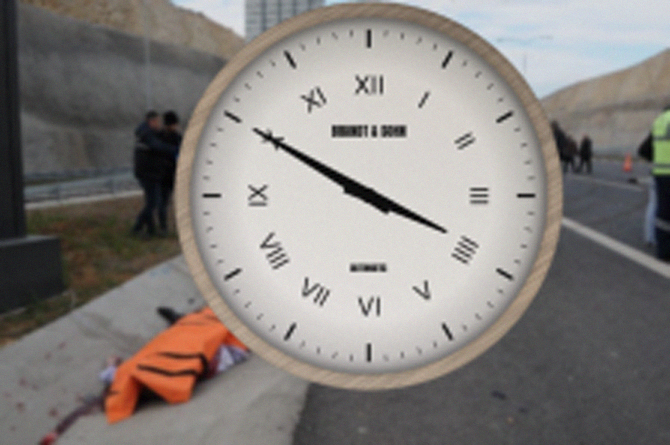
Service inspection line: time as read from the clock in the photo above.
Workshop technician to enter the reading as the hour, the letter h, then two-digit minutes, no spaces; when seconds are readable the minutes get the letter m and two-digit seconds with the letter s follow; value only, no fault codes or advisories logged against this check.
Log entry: 3h50
